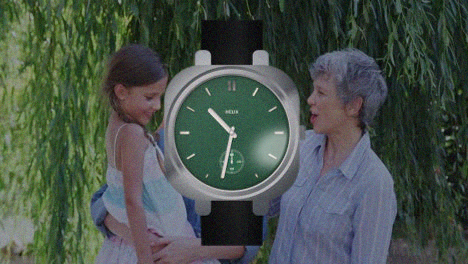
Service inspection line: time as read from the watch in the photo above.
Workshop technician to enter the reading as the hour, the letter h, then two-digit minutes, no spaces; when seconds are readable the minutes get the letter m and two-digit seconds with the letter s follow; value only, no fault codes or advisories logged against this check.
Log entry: 10h32
